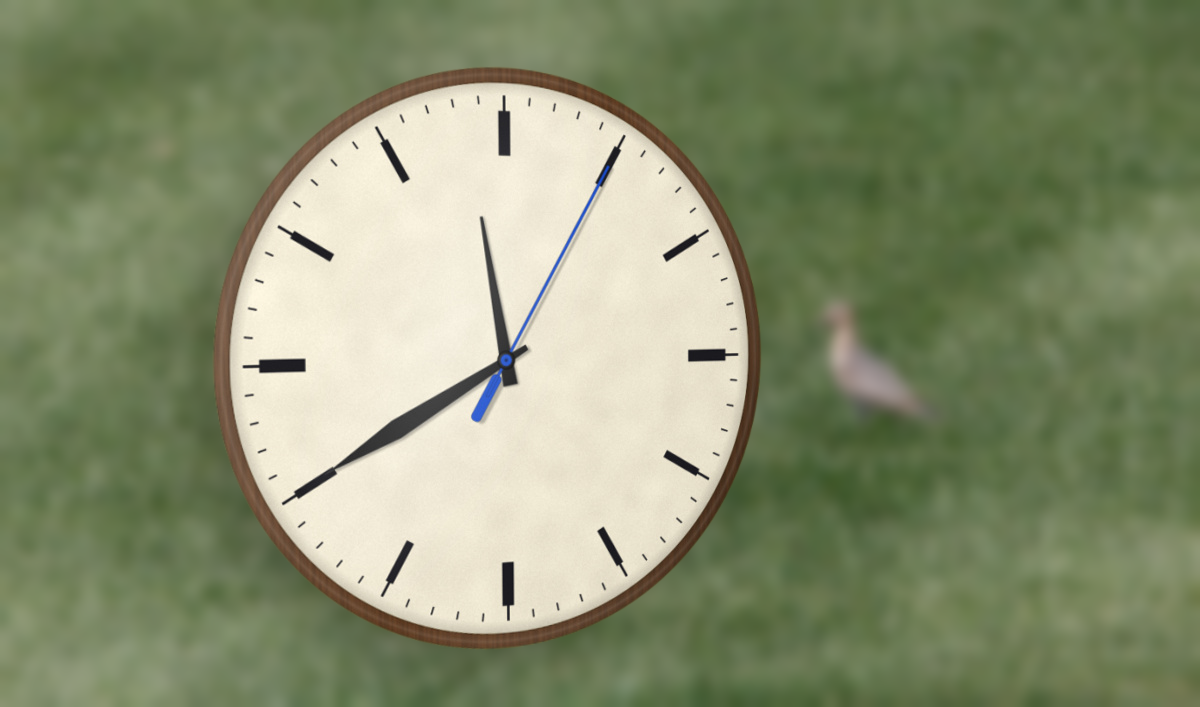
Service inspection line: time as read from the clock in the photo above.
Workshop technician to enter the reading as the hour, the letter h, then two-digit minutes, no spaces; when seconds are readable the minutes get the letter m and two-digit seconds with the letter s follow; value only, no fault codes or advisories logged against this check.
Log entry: 11h40m05s
